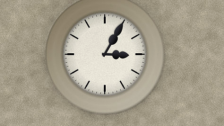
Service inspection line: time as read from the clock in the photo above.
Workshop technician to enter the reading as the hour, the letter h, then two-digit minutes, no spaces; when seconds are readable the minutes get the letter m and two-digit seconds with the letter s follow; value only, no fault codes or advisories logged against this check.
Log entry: 3h05
